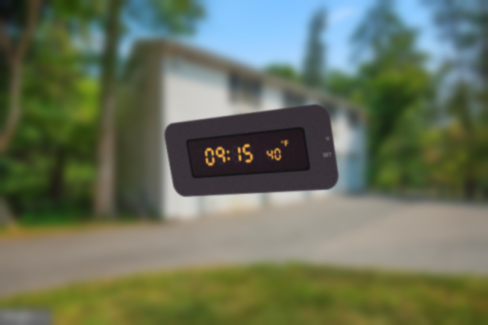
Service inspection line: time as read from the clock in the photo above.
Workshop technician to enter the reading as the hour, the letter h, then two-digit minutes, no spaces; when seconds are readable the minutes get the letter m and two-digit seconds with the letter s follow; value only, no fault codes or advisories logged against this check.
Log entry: 9h15
